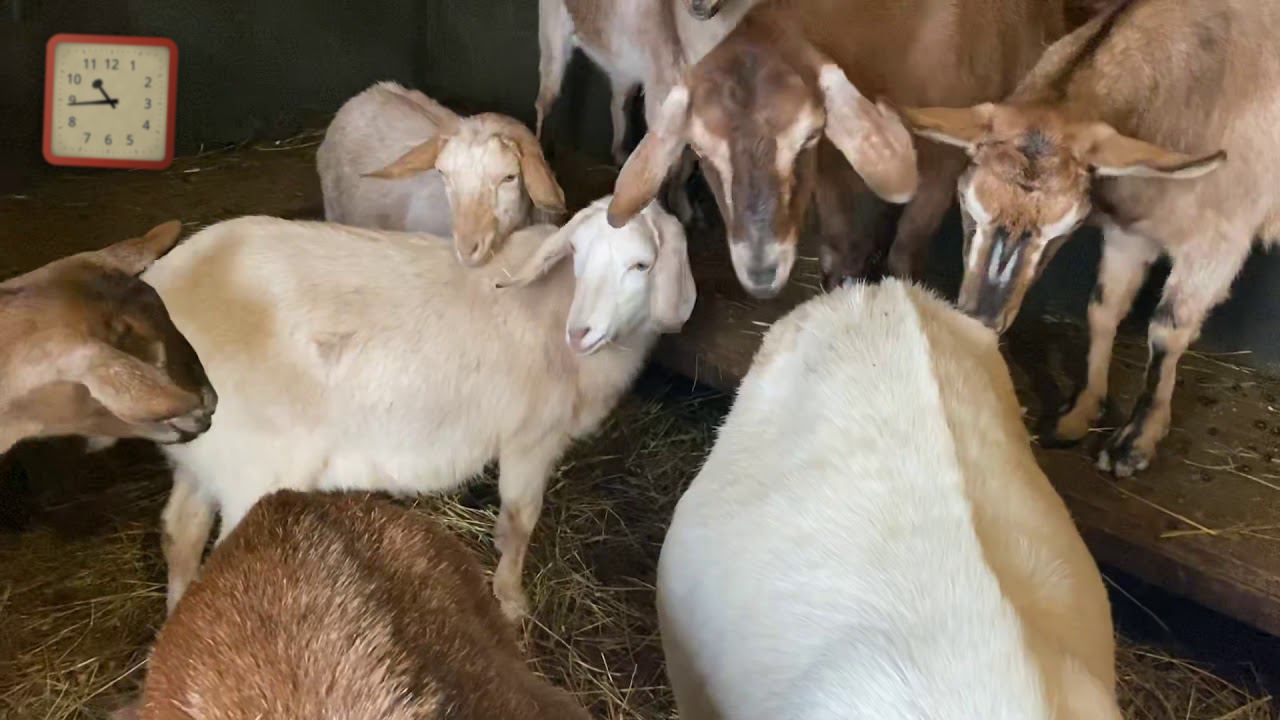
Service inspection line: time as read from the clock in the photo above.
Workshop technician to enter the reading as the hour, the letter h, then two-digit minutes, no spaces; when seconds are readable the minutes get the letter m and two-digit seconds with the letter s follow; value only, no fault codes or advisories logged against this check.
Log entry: 10h44
